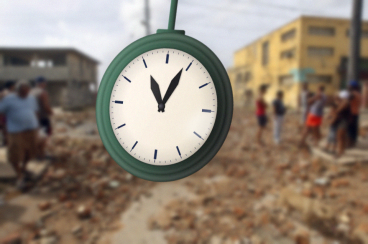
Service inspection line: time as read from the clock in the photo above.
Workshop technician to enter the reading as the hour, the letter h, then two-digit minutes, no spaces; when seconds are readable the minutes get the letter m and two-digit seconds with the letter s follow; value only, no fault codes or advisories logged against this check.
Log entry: 11h04
